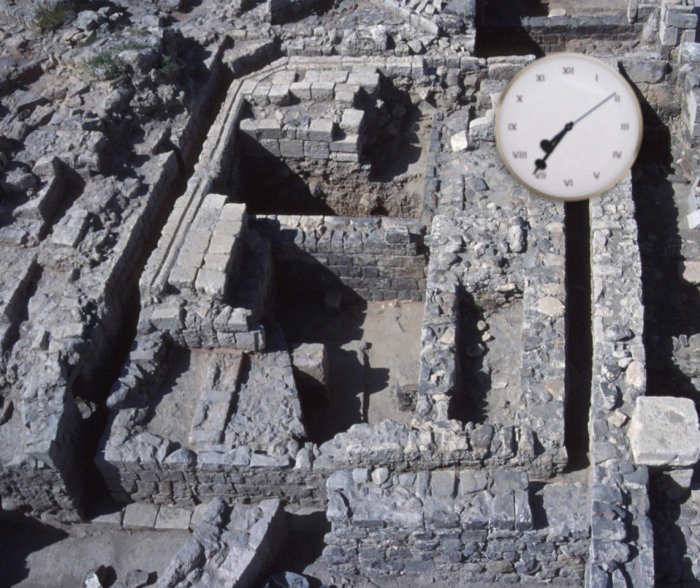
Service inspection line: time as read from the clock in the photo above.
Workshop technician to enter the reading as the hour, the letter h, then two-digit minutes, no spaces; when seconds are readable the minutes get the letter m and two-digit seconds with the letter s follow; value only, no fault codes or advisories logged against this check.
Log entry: 7h36m09s
